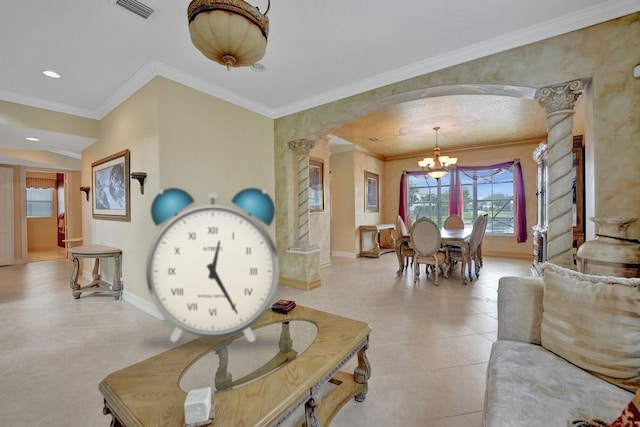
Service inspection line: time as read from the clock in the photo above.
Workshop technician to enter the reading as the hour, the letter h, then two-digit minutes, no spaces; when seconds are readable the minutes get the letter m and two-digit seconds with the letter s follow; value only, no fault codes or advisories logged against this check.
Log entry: 12h25
